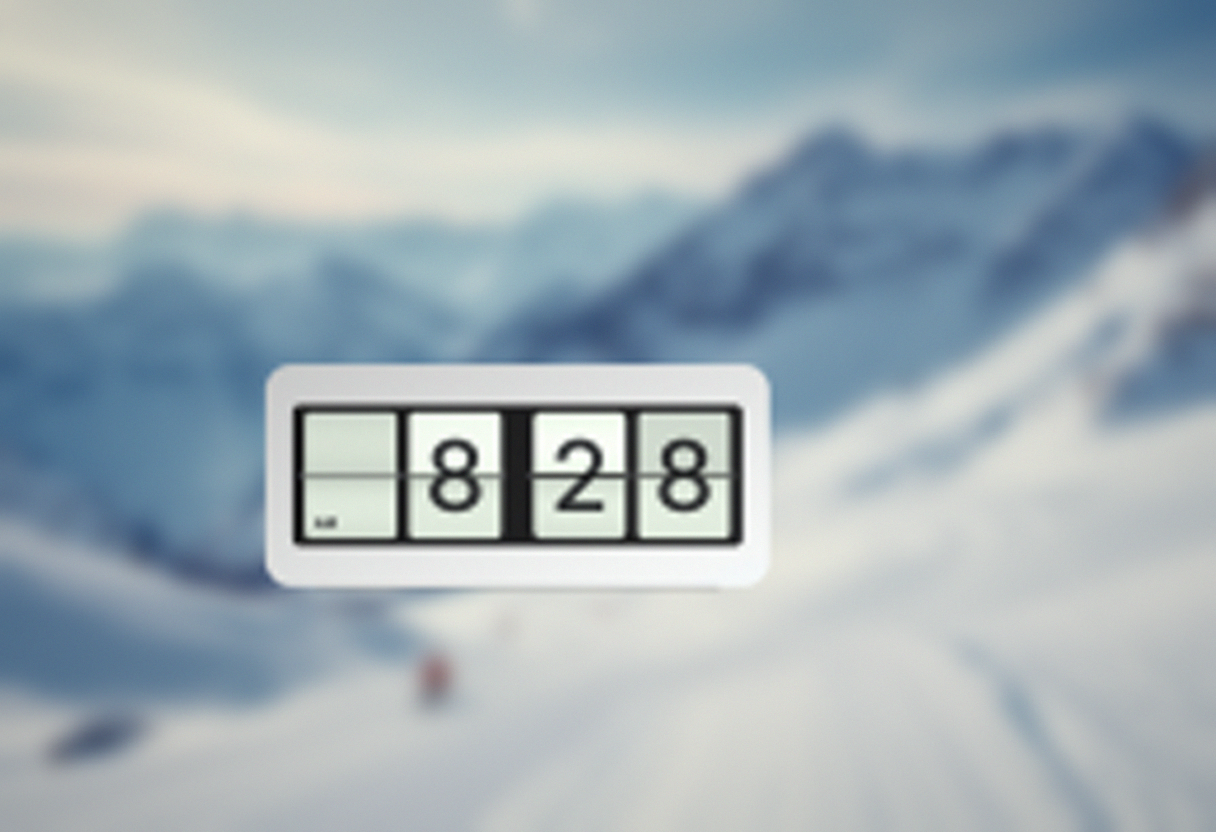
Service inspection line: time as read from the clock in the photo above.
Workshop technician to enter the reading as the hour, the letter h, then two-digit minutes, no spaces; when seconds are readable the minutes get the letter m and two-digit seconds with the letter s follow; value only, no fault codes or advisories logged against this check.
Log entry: 8h28
